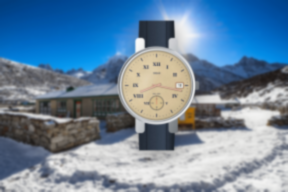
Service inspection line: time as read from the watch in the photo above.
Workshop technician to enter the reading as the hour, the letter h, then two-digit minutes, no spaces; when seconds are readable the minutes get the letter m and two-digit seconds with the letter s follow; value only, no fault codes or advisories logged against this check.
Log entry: 8h17
